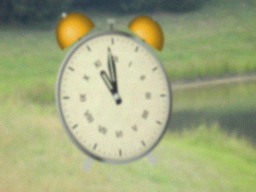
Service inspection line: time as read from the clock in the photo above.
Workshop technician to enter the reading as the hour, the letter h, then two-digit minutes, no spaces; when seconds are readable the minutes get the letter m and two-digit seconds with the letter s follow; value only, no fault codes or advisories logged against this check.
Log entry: 10h59
